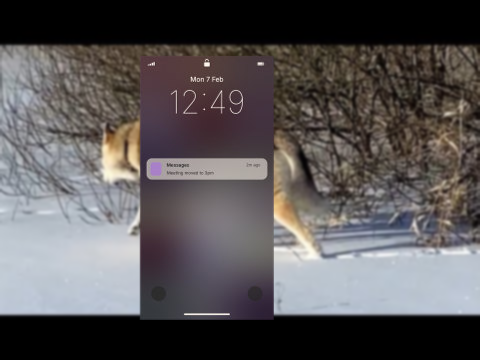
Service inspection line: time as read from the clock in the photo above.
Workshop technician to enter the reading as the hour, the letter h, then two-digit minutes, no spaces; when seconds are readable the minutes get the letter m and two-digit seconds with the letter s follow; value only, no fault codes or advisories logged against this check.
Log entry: 12h49
